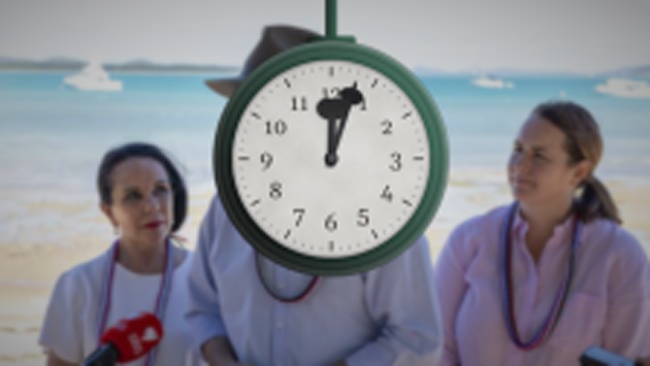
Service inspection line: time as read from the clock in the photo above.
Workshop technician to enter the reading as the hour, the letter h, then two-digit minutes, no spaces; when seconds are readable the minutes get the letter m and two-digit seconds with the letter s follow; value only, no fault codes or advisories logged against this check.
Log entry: 12h03
